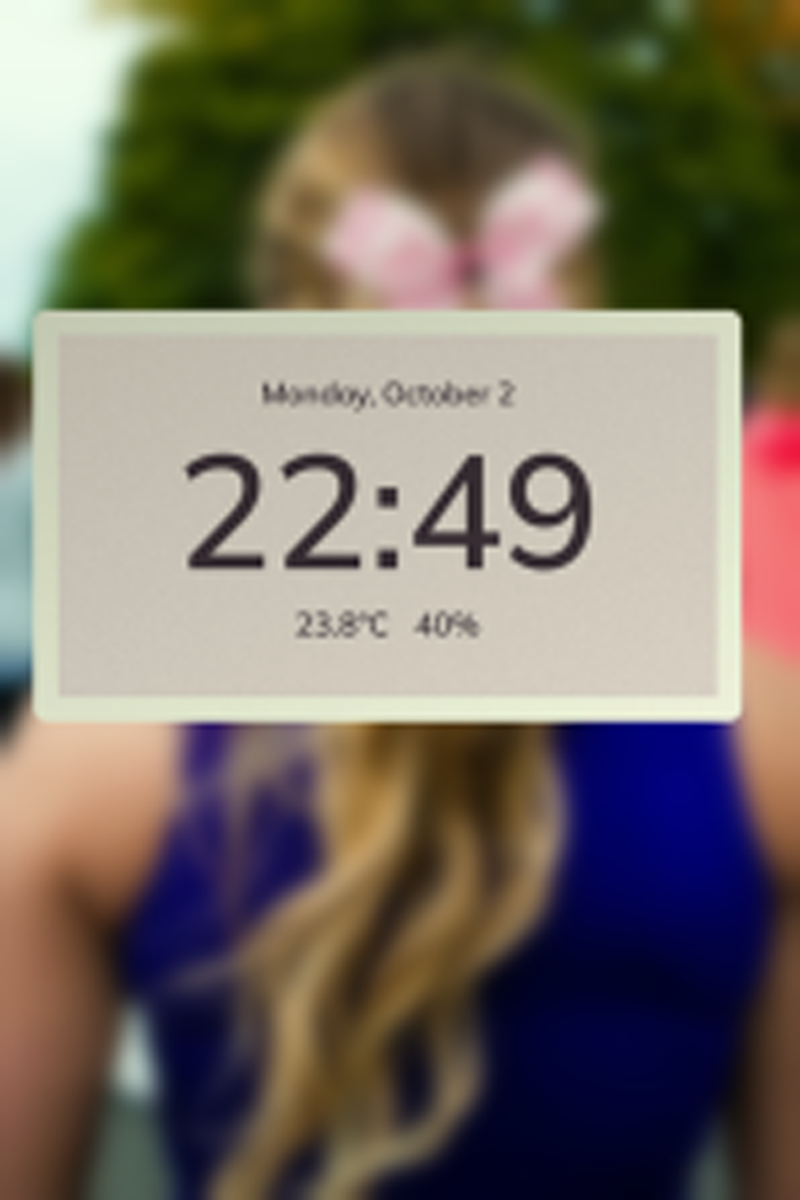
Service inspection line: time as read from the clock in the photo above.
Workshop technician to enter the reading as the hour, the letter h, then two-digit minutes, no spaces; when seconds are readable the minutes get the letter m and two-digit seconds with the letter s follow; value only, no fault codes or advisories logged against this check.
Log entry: 22h49
